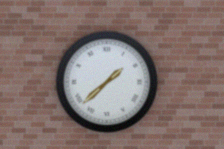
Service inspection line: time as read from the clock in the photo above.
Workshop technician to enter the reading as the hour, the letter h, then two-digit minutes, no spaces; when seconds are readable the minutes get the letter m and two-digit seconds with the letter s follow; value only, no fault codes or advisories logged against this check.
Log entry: 1h38
